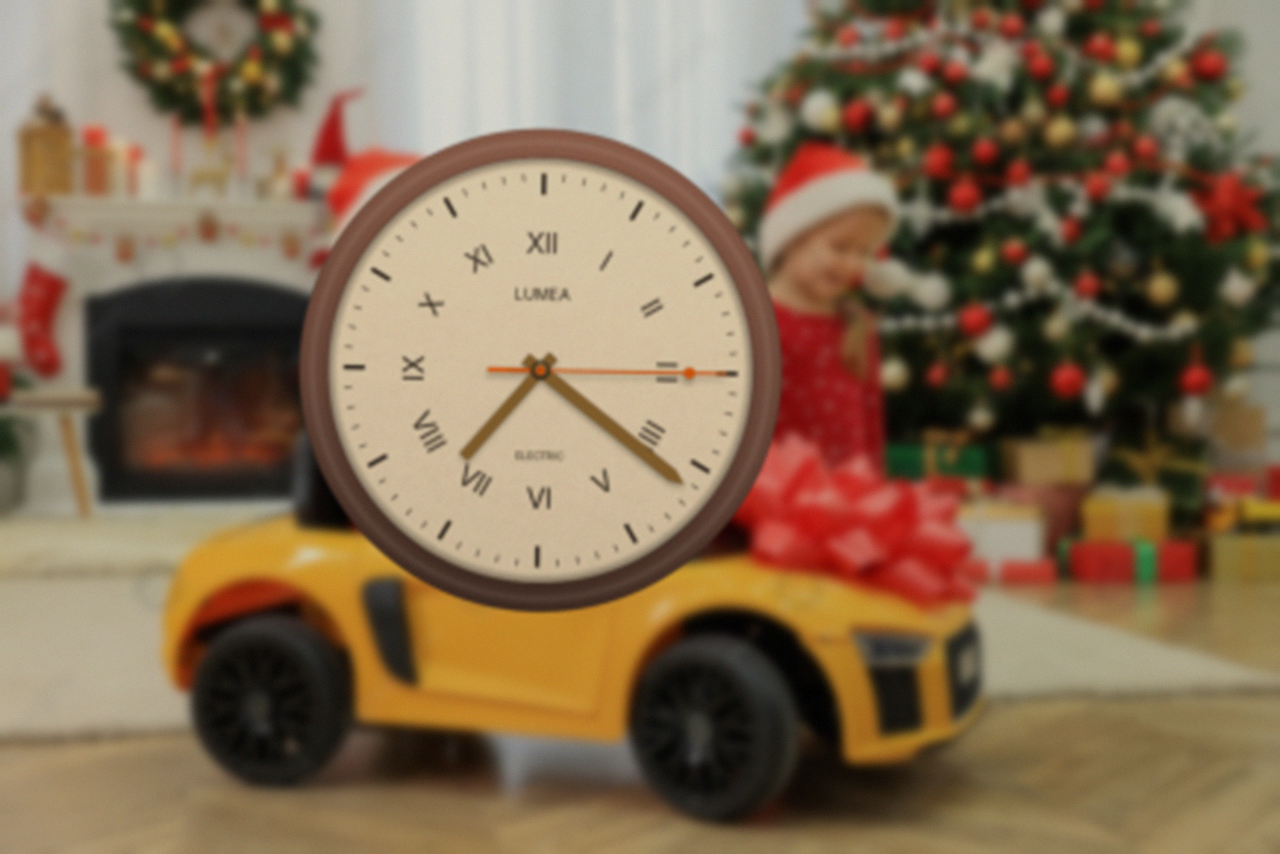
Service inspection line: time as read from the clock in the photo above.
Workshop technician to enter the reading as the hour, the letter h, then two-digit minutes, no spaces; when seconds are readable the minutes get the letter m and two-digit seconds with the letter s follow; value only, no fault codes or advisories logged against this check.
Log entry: 7h21m15s
